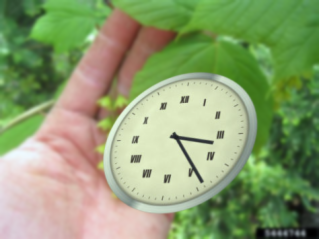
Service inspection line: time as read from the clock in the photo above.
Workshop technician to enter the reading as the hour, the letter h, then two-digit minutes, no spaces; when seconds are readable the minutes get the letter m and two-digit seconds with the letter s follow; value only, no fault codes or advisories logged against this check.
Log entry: 3h24
